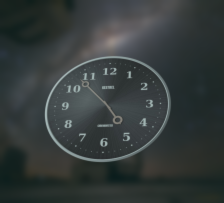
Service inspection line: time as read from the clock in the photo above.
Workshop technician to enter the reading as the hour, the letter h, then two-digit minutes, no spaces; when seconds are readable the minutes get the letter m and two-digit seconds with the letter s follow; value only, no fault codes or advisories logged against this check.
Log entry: 4h53
